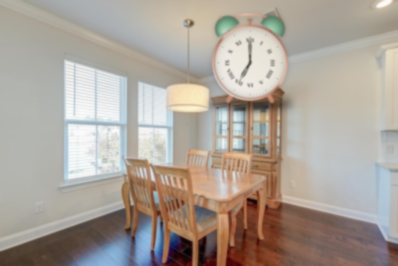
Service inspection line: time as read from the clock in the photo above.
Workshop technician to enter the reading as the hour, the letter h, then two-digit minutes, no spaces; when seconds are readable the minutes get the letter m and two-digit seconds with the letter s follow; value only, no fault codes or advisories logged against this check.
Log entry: 7h00
